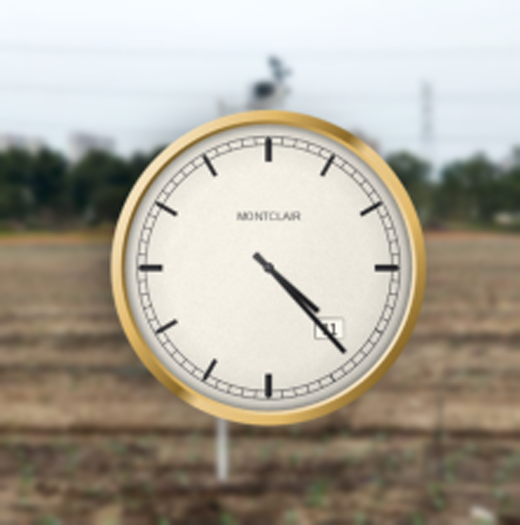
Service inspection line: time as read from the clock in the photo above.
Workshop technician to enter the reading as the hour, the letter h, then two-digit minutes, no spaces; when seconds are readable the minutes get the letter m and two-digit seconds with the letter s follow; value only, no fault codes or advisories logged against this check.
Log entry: 4h23
